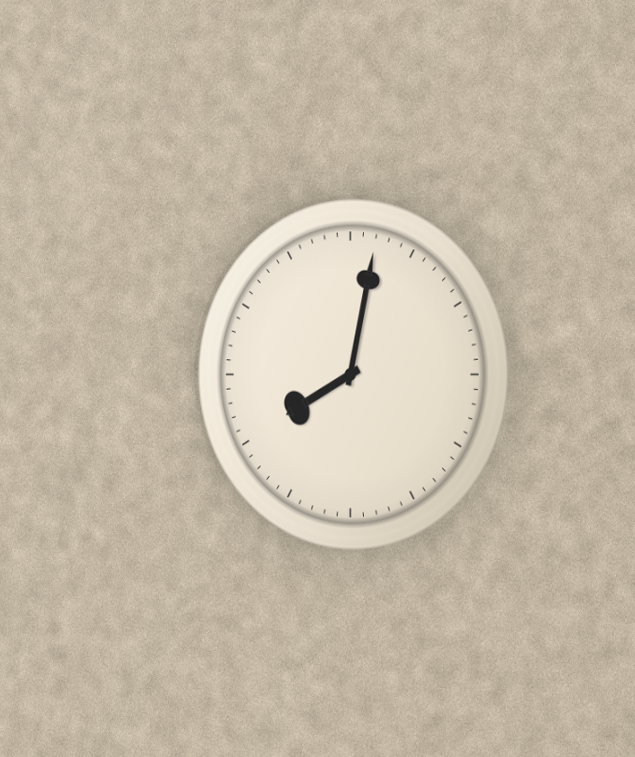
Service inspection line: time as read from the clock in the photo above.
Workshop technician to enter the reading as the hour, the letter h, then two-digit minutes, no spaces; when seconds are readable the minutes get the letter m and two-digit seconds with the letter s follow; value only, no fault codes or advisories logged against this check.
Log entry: 8h02
